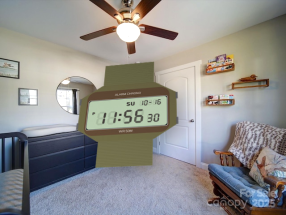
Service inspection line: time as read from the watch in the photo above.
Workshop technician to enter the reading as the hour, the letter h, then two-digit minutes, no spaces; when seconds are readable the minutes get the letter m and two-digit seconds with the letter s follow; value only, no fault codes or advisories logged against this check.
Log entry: 11h56m30s
